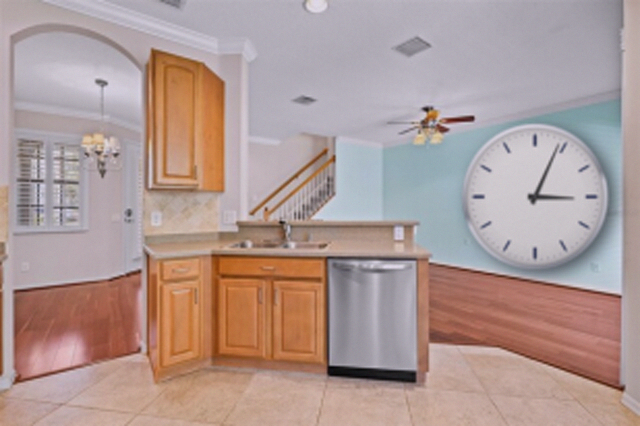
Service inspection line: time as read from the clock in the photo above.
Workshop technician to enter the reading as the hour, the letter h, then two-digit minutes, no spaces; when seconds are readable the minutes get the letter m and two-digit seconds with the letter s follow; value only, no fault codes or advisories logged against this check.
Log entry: 3h04
